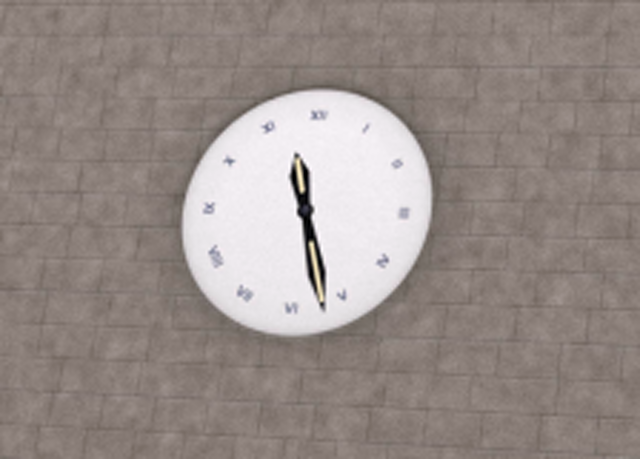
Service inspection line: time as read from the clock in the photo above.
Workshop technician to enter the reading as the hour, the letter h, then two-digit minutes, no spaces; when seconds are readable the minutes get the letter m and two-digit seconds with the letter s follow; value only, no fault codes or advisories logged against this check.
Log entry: 11h27
